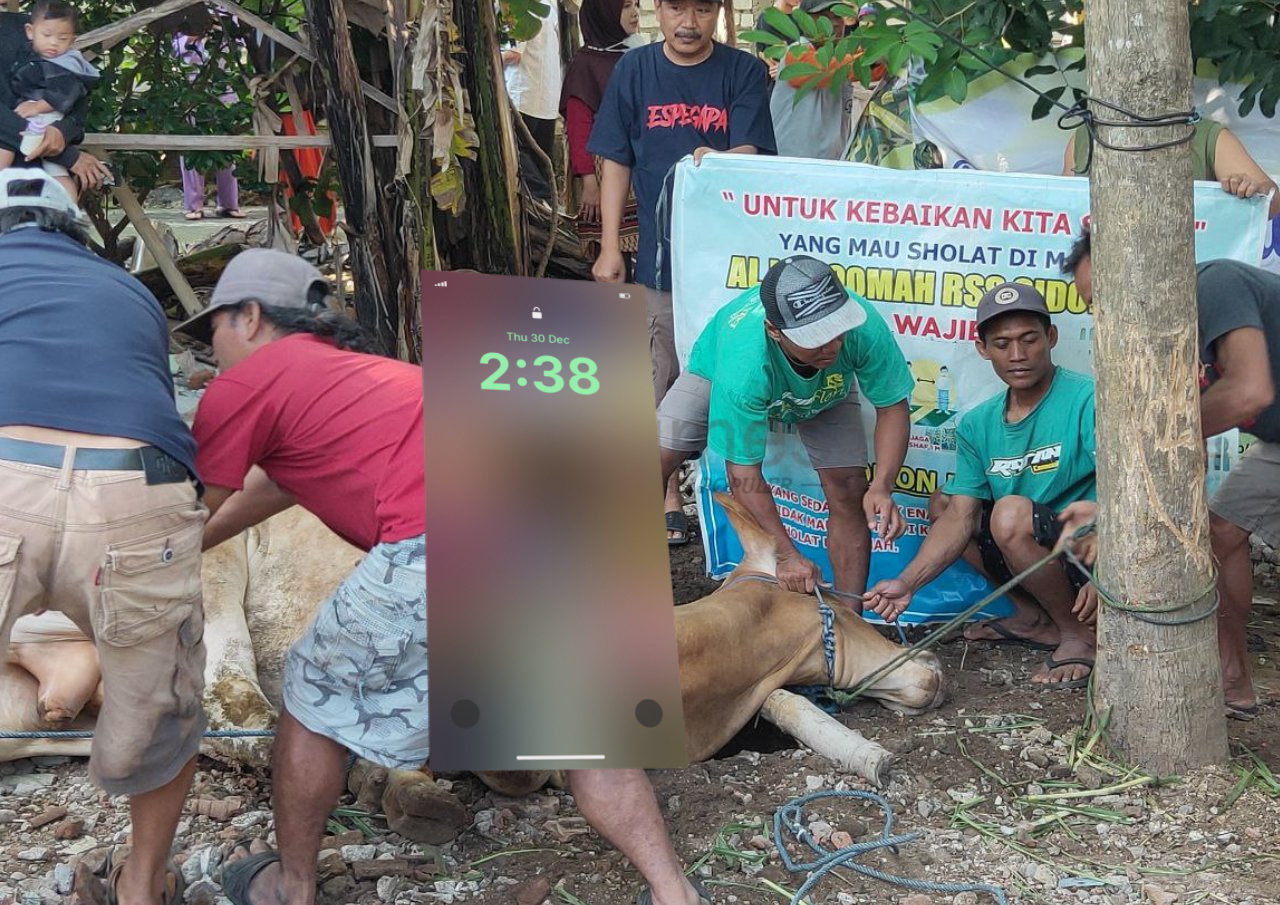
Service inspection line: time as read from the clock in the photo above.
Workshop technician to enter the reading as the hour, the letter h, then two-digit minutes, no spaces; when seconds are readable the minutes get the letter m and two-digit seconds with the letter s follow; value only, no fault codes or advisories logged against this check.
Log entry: 2h38
